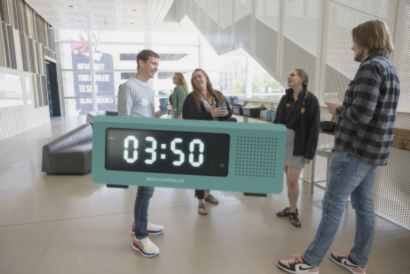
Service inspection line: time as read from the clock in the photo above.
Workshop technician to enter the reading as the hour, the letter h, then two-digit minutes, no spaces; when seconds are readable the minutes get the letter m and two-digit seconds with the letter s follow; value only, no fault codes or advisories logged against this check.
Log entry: 3h50
